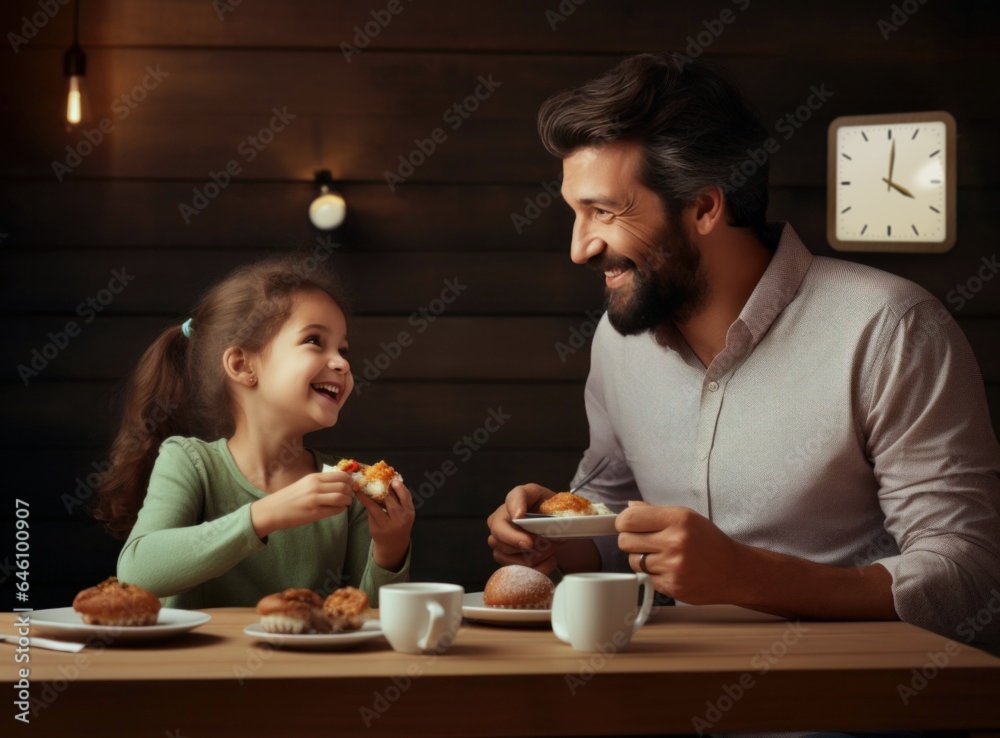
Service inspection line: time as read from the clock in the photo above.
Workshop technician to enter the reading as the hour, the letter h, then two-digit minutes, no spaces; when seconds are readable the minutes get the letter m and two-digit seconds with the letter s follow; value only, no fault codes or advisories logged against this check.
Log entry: 4h01
